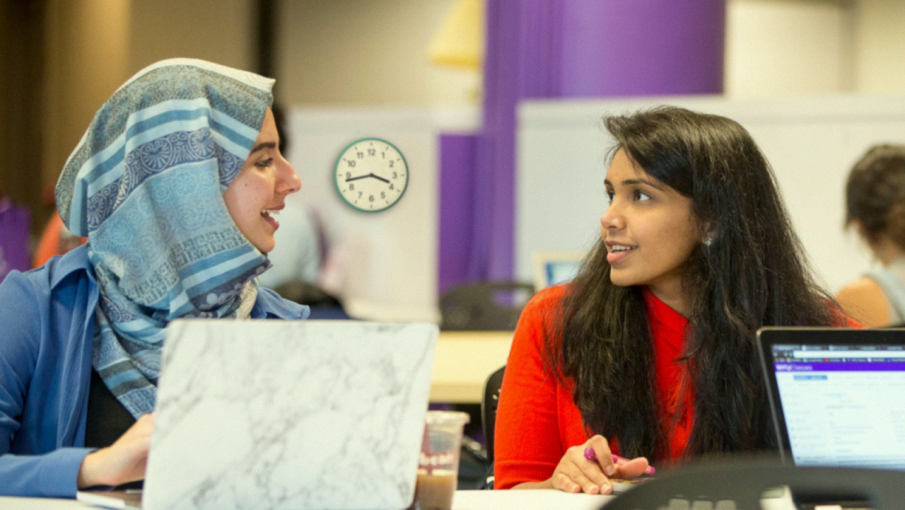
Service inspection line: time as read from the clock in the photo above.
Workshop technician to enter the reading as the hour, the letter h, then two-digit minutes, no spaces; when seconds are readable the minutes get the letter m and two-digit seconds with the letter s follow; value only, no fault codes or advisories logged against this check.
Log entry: 3h43
